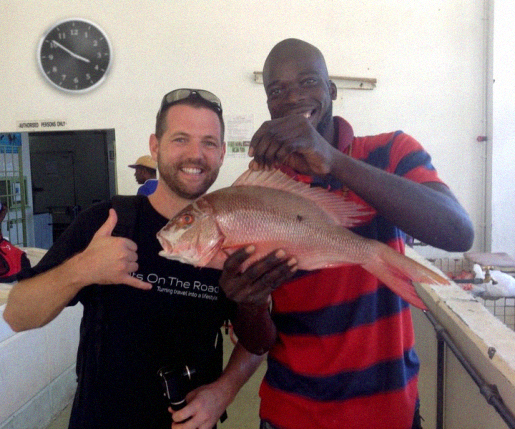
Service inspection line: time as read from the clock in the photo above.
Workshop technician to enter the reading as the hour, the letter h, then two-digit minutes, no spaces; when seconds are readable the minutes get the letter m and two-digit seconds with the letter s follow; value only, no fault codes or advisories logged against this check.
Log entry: 3h51
